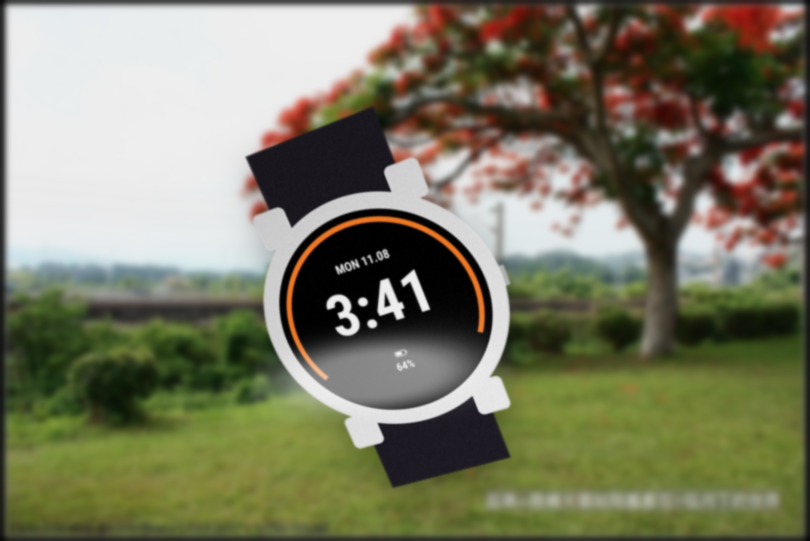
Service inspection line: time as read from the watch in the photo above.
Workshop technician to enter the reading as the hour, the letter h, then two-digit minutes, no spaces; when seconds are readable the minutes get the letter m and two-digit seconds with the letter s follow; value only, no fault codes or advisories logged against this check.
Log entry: 3h41
